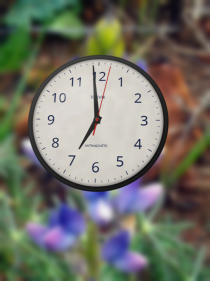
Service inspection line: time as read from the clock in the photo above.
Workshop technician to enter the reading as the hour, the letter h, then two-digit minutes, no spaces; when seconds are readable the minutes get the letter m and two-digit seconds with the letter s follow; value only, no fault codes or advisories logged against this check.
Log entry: 6h59m02s
